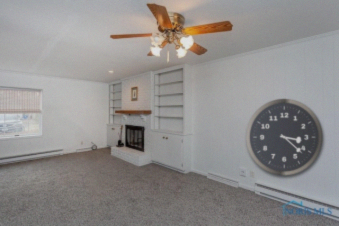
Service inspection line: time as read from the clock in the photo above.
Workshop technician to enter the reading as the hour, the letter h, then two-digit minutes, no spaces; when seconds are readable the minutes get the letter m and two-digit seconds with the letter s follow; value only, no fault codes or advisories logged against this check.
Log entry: 3h22
